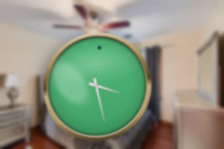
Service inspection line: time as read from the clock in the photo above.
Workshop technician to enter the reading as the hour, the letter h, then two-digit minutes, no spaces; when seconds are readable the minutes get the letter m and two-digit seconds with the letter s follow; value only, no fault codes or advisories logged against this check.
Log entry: 3h27
